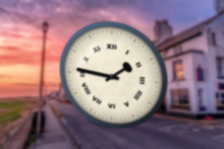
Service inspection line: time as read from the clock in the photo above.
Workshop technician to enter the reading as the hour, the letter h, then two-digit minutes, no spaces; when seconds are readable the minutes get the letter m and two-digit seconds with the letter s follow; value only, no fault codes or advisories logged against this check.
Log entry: 1h46
